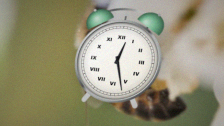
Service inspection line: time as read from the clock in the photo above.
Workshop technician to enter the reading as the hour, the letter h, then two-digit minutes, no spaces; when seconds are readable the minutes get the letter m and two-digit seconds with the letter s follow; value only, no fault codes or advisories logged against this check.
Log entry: 12h27
